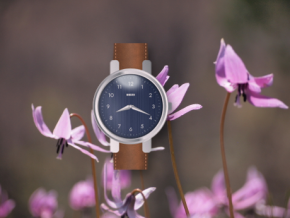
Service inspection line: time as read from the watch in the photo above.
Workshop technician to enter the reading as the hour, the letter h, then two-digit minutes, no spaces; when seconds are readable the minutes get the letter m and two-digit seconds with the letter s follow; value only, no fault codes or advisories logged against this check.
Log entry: 8h19
